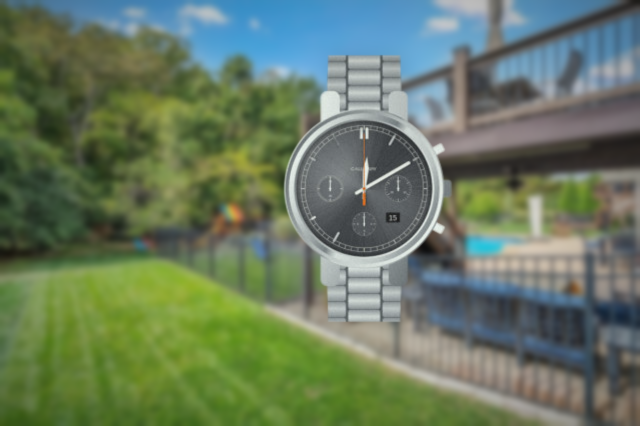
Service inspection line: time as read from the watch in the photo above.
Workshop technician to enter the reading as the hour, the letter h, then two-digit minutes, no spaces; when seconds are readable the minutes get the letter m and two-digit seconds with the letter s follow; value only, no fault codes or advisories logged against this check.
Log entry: 12h10
